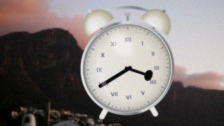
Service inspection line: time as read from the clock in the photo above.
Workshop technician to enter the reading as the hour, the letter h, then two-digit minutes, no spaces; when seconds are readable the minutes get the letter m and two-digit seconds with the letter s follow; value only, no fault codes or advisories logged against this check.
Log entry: 3h40
